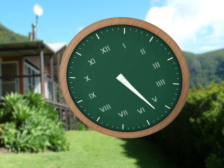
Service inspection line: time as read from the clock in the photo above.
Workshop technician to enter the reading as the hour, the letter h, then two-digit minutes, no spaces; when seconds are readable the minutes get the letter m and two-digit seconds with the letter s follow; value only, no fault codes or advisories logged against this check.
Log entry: 5h27
